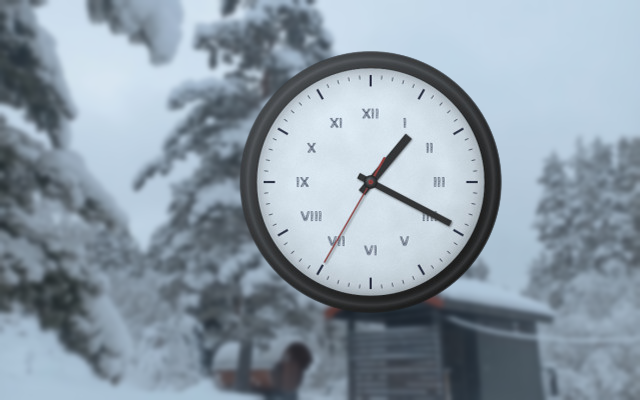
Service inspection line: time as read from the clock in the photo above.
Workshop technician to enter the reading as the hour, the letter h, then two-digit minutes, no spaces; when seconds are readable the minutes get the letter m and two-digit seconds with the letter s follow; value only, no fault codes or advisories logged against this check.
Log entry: 1h19m35s
